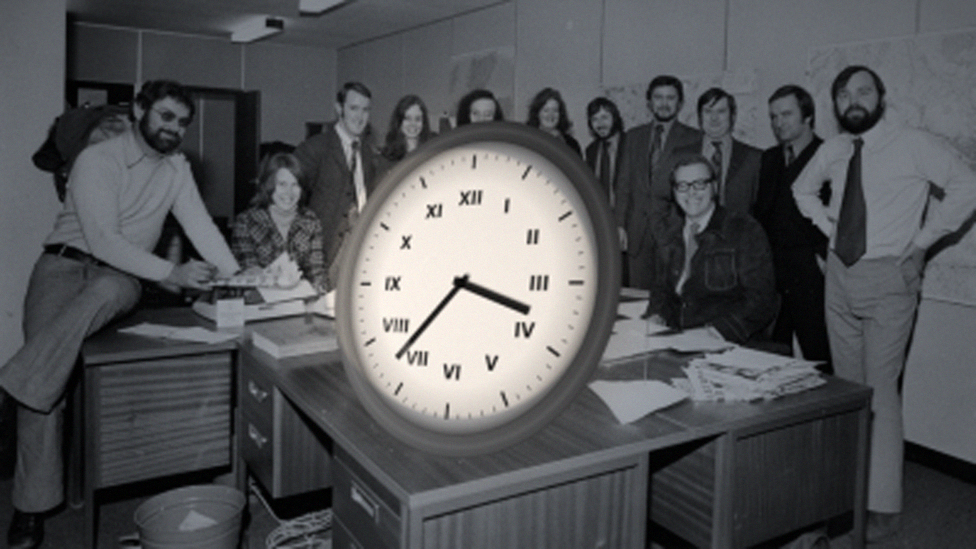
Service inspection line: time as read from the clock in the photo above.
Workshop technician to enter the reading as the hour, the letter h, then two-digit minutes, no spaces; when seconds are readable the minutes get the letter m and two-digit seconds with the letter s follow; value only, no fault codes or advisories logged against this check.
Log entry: 3h37
